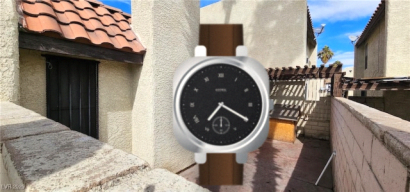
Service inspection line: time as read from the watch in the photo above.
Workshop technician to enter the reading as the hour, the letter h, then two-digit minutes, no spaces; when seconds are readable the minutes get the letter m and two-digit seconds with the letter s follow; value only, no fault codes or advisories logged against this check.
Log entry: 7h20
